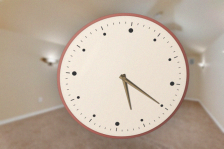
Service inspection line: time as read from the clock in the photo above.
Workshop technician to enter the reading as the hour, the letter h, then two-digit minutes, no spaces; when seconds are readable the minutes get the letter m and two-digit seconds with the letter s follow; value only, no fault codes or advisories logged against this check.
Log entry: 5h20
